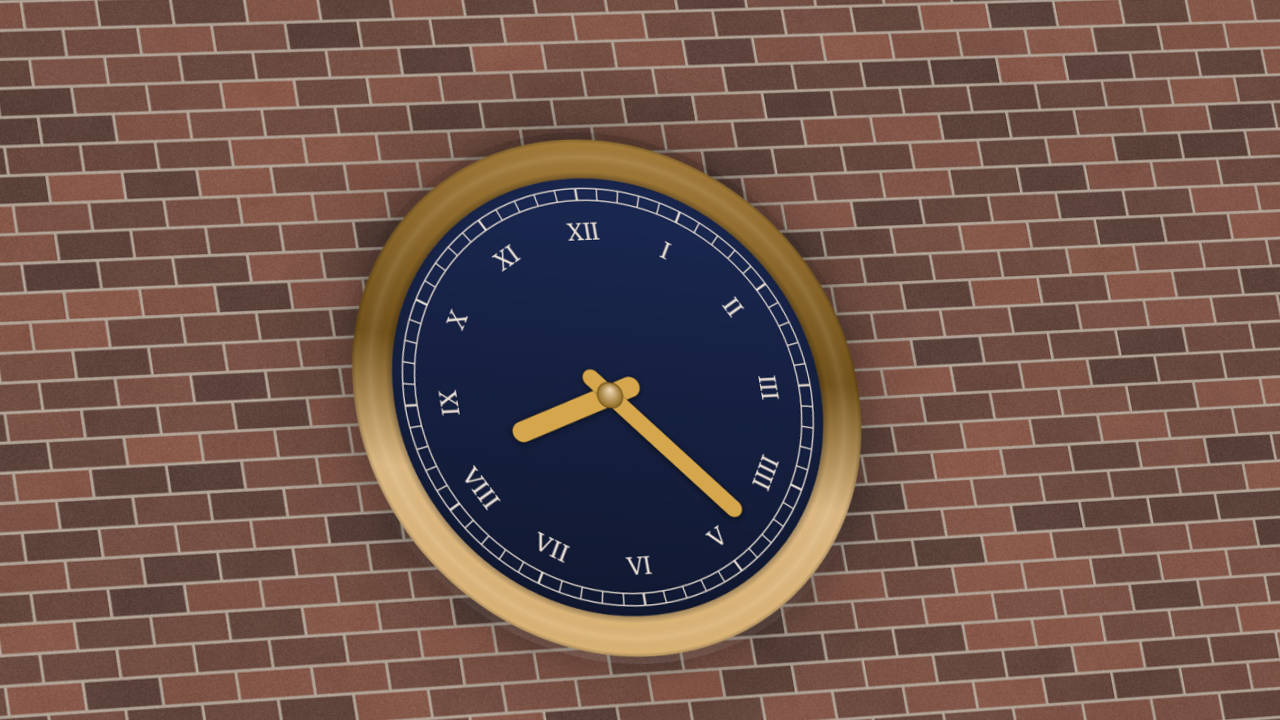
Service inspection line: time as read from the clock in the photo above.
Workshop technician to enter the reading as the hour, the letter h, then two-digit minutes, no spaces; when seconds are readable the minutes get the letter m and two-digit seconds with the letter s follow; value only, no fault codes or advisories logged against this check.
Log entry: 8h23
